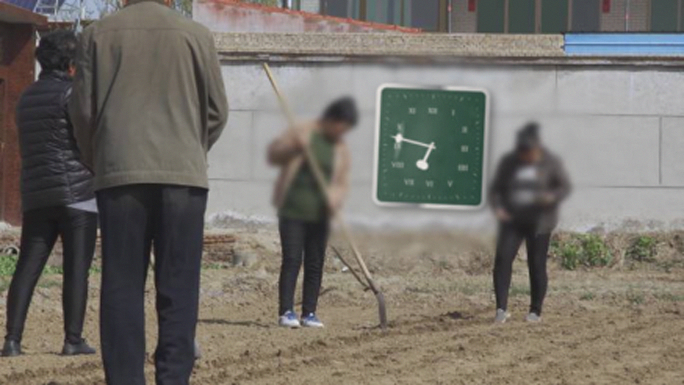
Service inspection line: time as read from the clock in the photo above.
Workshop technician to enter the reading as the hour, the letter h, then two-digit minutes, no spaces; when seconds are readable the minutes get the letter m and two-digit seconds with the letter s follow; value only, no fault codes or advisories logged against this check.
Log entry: 6h47
